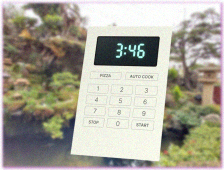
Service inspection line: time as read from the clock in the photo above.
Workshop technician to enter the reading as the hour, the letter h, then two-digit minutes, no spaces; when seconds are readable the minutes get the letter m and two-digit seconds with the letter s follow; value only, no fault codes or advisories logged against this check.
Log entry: 3h46
